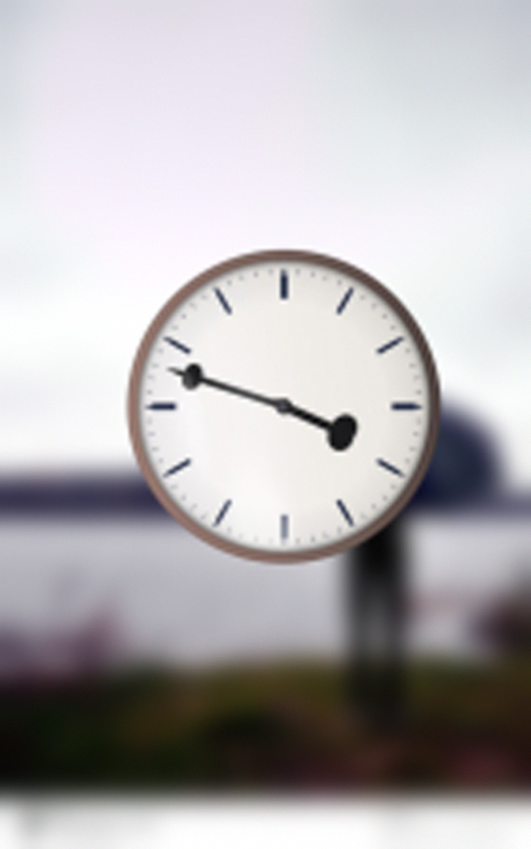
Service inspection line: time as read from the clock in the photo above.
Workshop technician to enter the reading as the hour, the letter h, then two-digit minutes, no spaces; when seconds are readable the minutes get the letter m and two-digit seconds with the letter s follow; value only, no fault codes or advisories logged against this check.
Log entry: 3h48
